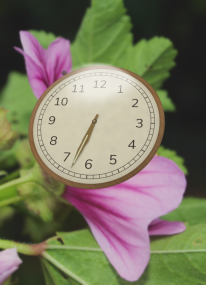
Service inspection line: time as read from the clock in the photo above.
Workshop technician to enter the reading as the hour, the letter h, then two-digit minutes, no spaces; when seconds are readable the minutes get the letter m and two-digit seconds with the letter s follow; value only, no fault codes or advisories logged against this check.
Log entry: 6h33
